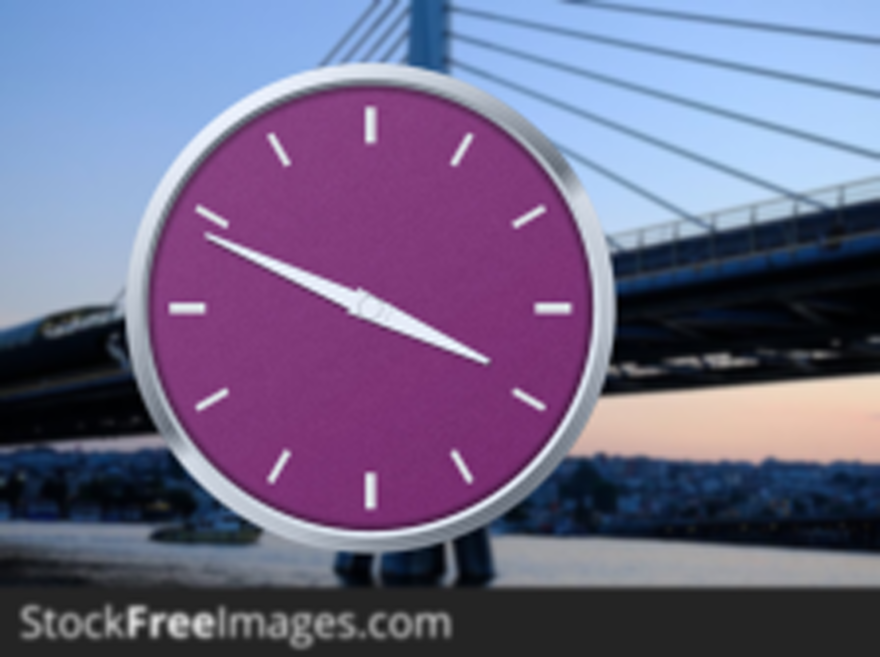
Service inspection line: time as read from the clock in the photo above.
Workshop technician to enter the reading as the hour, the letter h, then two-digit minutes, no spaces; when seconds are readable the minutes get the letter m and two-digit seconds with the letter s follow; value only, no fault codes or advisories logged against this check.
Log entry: 3h49
